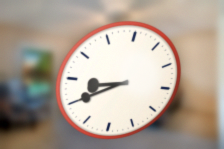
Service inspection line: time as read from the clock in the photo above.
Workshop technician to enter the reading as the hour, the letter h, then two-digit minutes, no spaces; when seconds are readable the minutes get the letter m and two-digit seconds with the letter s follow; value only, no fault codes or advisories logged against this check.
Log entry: 8h40
